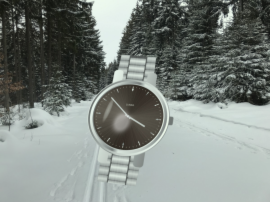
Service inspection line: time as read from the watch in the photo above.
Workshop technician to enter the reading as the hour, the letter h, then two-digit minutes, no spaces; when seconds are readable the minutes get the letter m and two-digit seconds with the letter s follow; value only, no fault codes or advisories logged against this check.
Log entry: 3h52
